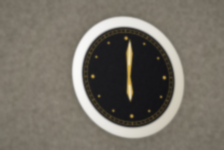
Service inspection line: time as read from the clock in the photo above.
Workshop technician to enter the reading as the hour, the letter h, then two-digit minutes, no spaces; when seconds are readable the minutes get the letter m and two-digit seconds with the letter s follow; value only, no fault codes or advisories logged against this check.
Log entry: 6h01
